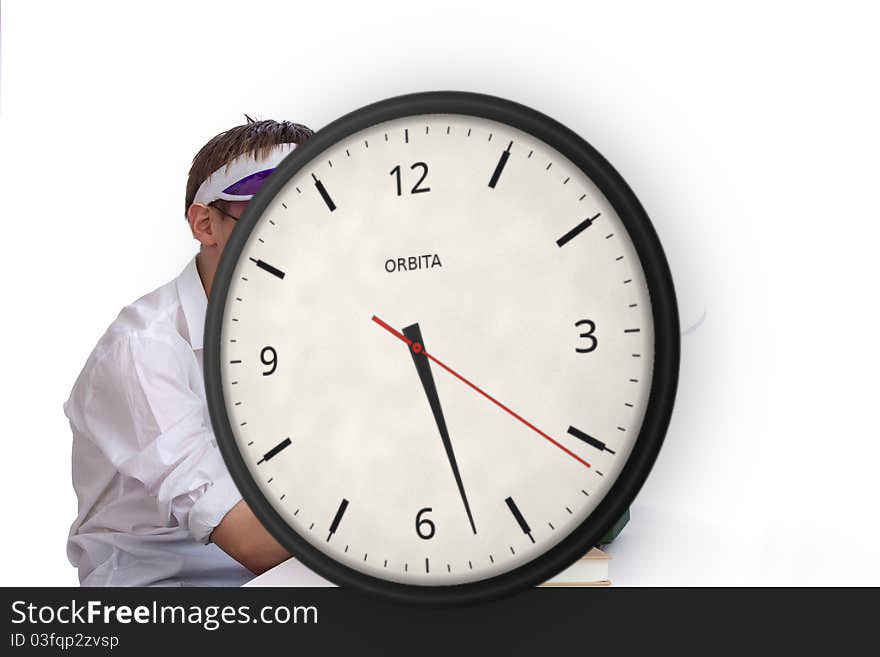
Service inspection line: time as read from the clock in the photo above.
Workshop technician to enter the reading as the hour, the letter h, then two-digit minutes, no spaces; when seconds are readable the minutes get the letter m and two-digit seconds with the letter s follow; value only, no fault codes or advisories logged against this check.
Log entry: 5h27m21s
